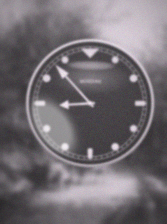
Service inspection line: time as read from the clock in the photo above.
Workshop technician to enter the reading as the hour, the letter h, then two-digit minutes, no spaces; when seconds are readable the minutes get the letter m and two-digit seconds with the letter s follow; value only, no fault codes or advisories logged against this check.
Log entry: 8h53
